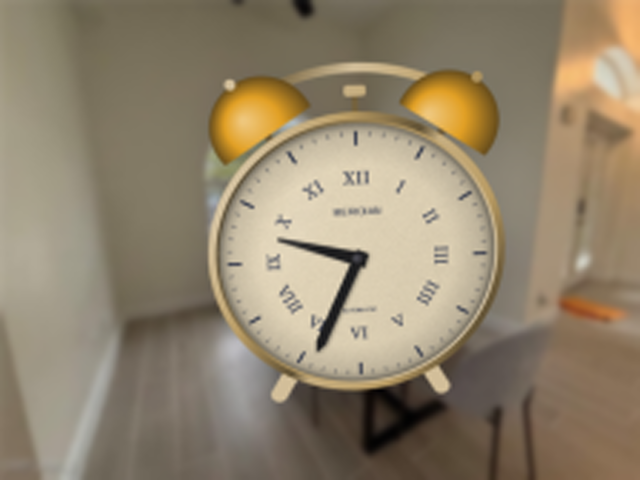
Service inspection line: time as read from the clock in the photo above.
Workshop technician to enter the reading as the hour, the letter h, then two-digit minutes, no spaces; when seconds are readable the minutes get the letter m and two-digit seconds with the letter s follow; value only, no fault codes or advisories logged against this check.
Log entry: 9h34
